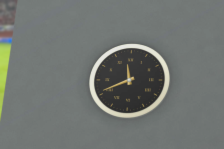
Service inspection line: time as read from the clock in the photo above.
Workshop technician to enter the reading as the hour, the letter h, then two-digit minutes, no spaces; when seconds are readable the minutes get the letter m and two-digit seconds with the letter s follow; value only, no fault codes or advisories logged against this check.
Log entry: 11h41
